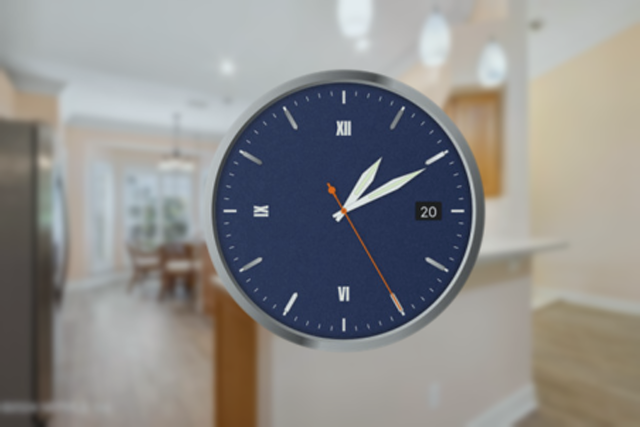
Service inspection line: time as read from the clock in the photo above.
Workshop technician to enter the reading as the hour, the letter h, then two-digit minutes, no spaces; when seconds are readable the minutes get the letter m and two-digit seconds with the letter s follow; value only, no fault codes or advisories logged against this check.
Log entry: 1h10m25s
